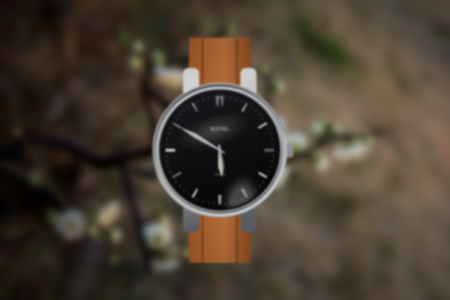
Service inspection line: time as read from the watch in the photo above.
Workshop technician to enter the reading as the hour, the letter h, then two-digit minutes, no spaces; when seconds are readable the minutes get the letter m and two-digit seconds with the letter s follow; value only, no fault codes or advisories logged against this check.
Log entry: 5h50
